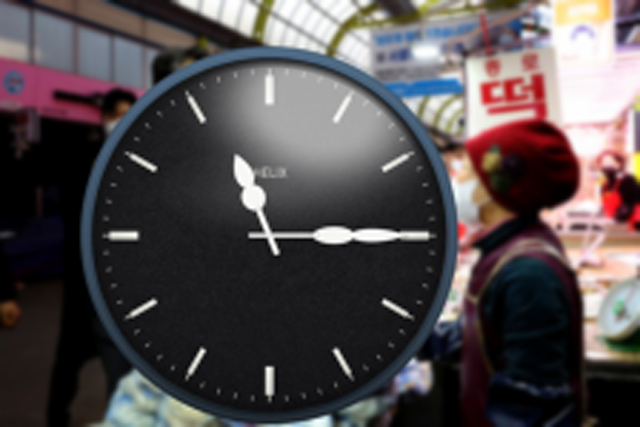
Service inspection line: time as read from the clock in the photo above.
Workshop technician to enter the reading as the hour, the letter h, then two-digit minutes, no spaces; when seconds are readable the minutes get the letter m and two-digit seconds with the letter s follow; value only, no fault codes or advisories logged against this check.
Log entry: 11h15
